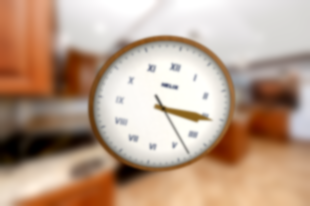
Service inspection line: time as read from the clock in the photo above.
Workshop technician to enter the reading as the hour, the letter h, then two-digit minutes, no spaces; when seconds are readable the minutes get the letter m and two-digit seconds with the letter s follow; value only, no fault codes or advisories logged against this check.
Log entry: 3h15m23s
